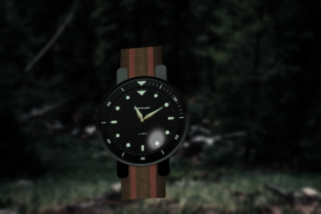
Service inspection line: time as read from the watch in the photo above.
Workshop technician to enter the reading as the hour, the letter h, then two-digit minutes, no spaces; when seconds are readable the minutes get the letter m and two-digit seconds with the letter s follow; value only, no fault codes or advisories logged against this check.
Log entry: 11h10
